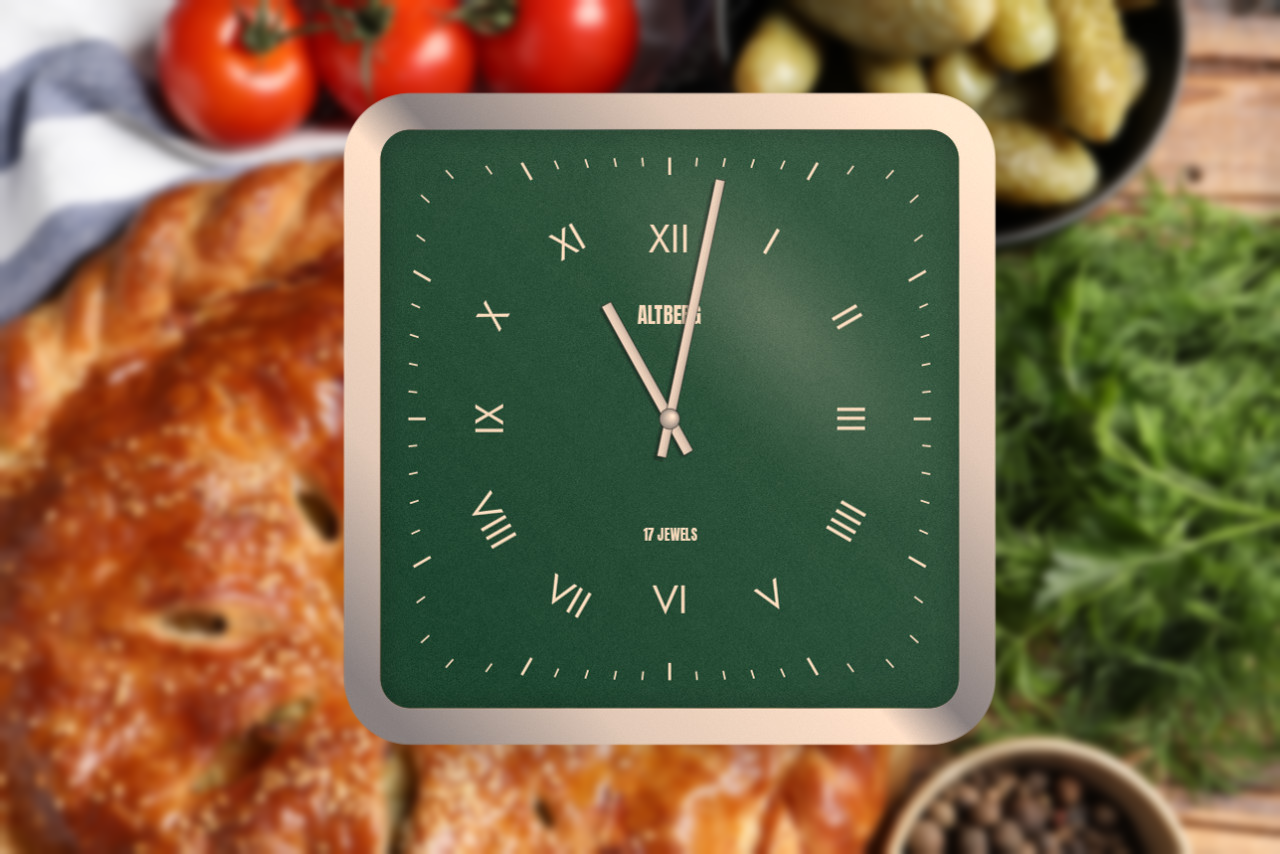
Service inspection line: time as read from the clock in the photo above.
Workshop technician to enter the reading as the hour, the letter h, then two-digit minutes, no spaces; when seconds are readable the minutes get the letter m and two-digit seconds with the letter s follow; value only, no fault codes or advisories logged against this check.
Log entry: 11h02
